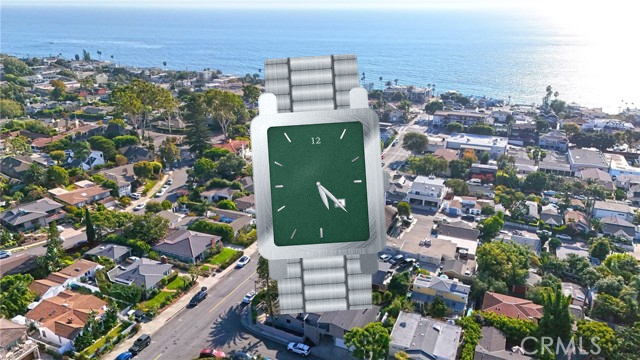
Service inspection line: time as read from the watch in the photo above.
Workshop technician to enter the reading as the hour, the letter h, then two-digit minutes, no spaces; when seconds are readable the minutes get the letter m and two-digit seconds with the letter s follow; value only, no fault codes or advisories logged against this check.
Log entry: 5h23
